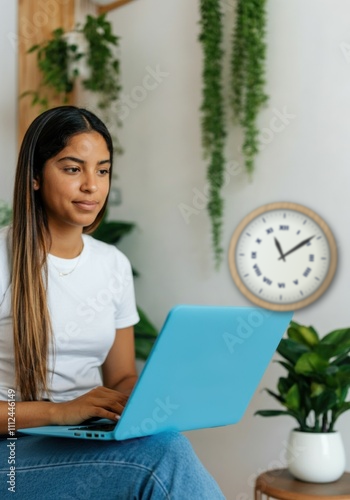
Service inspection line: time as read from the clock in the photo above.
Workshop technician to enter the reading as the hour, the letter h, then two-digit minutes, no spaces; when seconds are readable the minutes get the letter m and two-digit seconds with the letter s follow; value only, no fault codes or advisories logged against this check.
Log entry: 11h09
